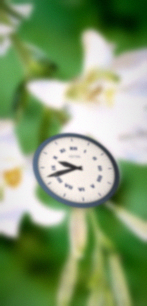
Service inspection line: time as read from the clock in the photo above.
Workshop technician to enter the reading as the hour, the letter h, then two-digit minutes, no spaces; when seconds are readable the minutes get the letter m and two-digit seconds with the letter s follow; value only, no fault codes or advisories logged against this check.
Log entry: 9h42
